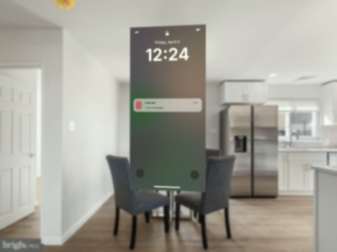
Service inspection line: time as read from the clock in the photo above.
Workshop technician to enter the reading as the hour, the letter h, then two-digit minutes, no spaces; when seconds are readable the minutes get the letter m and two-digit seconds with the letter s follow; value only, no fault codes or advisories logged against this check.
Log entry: 12h24
